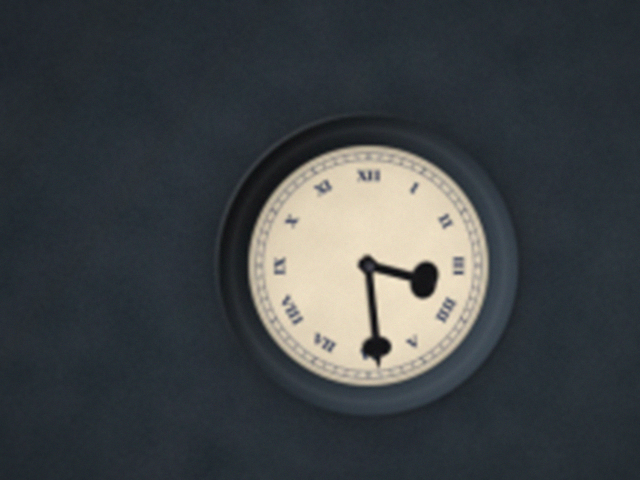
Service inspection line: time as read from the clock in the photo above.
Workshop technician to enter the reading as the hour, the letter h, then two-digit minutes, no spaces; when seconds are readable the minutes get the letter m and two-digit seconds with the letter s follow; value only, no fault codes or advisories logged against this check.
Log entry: 3h29
